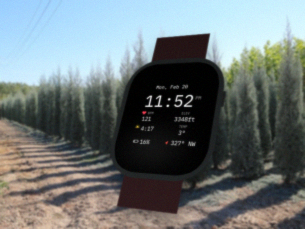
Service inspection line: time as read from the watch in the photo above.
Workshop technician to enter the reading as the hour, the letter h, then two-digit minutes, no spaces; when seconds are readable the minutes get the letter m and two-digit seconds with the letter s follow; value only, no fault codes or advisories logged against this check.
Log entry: 11h52
